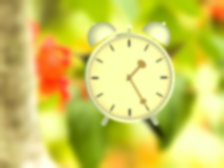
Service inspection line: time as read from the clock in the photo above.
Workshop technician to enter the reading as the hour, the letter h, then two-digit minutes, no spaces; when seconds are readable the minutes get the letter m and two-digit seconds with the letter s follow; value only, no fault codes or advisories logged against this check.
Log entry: 1h25
